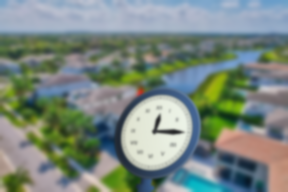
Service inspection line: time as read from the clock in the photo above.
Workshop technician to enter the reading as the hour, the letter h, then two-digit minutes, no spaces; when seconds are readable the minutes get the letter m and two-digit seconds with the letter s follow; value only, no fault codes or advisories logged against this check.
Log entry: 12h15
